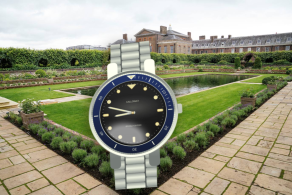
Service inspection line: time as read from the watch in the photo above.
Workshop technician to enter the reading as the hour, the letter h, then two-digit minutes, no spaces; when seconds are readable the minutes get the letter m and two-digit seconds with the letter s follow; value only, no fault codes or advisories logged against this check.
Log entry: 8h48
